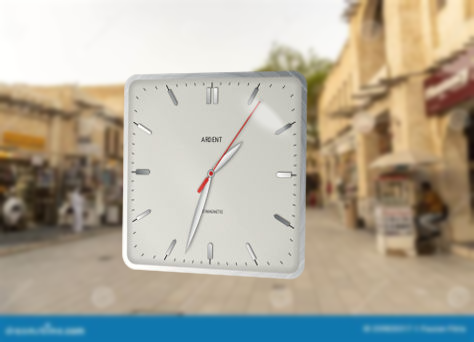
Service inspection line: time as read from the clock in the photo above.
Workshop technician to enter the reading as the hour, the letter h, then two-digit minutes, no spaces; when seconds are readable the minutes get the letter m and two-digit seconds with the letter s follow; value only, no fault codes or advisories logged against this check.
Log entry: 1h33m06s
